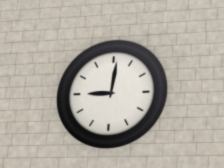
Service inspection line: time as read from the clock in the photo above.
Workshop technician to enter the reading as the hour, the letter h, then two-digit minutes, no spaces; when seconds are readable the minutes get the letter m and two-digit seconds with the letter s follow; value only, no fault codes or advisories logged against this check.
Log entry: 9h01
